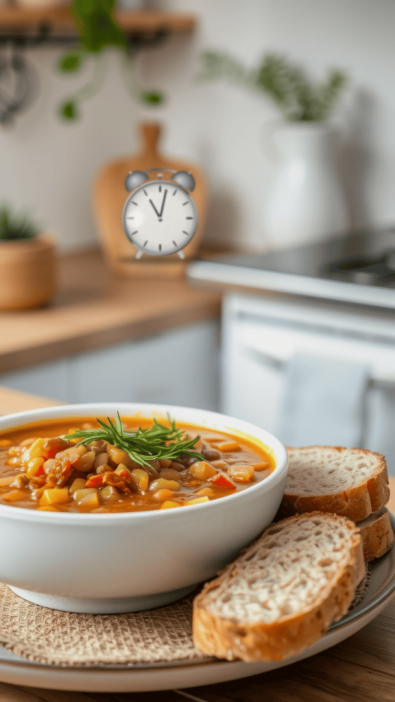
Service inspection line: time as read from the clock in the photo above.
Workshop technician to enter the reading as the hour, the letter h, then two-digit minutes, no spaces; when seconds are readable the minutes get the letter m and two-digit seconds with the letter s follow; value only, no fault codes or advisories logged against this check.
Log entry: 11h02
